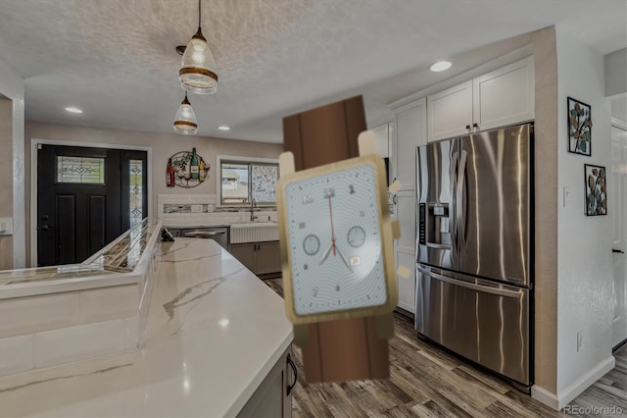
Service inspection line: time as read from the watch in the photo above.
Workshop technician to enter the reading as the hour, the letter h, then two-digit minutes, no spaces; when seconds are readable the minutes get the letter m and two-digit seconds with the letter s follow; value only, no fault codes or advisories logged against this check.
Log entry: 7h25
